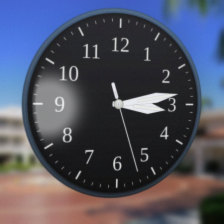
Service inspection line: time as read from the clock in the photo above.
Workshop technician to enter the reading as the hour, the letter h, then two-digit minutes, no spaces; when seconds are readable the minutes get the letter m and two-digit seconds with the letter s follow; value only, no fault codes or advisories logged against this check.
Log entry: 3h13m27s
